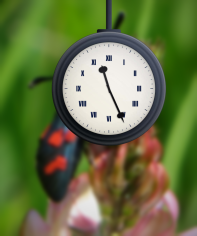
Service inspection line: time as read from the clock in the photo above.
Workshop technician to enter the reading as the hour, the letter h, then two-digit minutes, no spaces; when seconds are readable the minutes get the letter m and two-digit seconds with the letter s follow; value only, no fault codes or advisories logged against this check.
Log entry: 11h26
